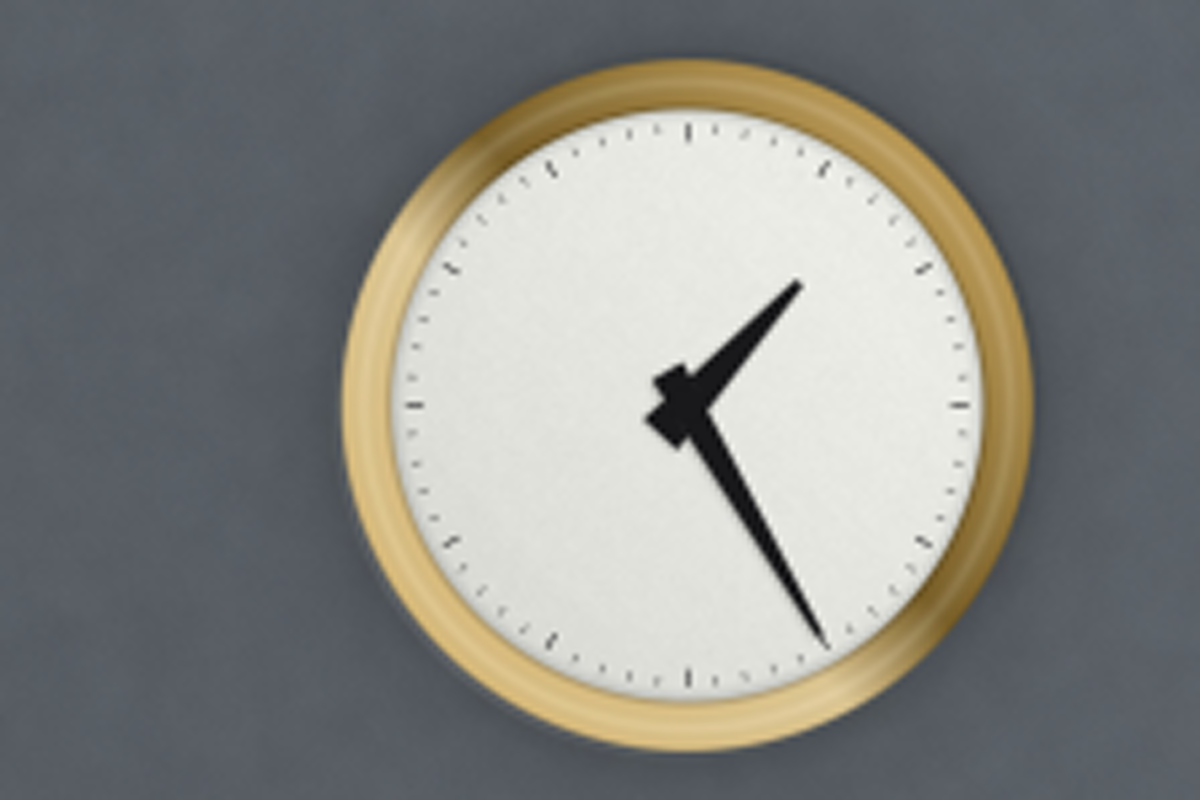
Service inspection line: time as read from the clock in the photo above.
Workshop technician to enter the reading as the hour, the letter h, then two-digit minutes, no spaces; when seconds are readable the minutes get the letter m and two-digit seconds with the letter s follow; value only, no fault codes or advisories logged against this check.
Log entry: 1h25
